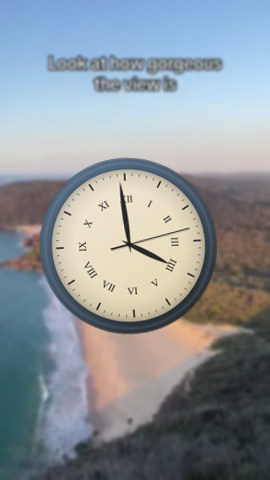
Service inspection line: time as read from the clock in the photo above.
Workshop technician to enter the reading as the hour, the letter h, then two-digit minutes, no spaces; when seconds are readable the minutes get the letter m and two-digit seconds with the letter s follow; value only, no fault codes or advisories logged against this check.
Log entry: 3h59m13s
